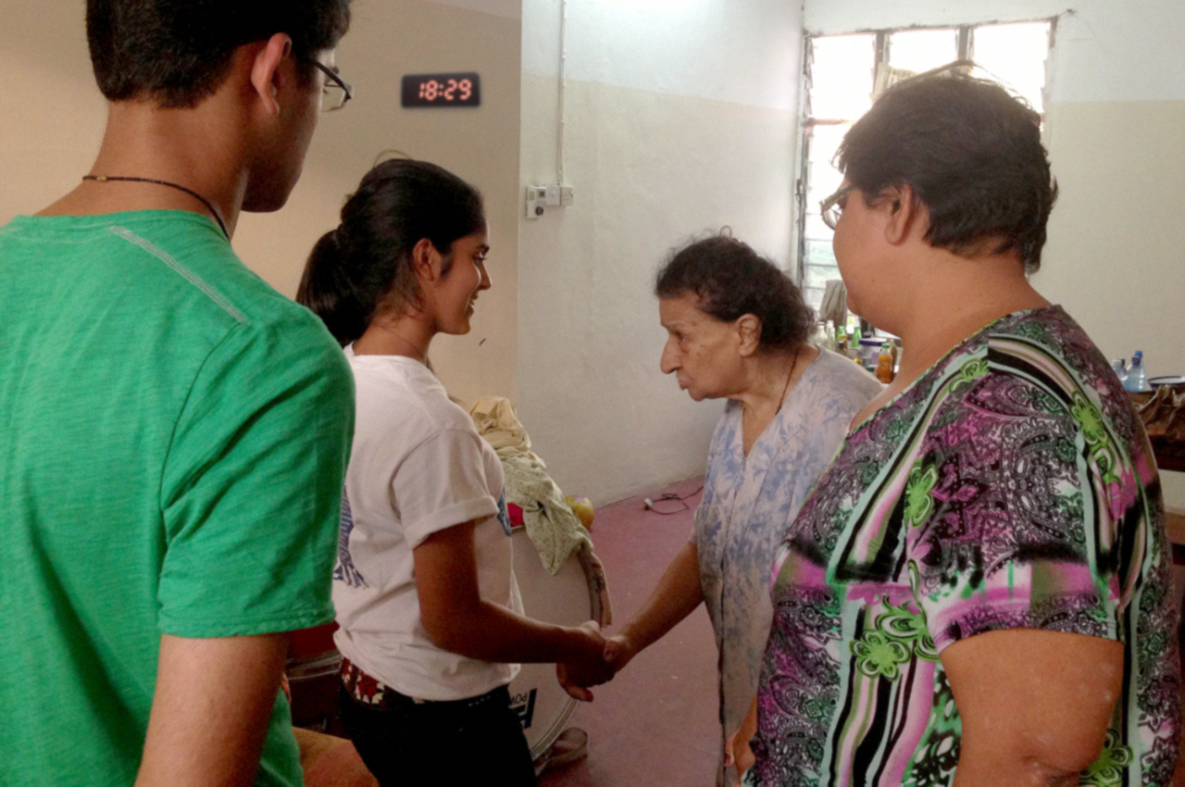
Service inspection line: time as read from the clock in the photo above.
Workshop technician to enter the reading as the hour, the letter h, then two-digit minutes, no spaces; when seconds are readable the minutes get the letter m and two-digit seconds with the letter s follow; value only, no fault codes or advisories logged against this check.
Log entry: 18h29
